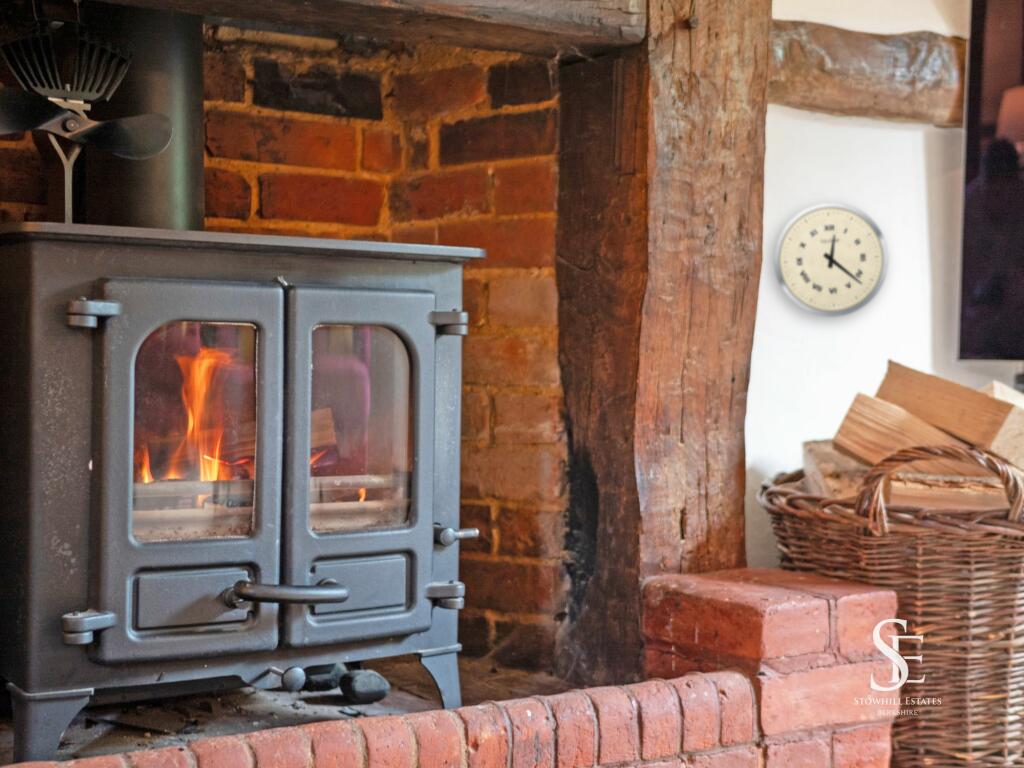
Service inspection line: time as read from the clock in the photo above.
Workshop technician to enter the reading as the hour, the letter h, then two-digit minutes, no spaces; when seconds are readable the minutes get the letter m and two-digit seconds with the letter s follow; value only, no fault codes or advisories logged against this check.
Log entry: 12h22
